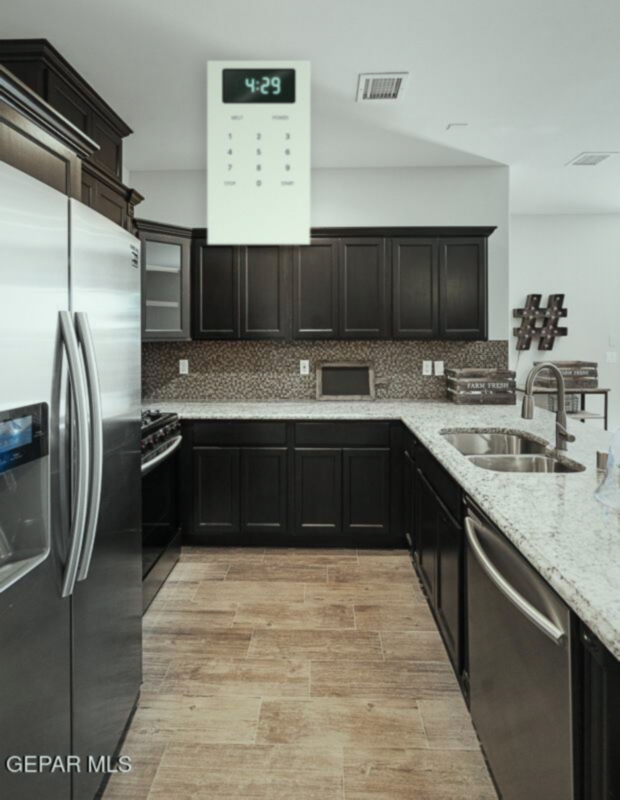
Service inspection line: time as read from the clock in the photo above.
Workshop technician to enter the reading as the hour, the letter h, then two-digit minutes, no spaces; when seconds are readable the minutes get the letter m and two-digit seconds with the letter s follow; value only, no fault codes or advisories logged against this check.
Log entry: 4h29
